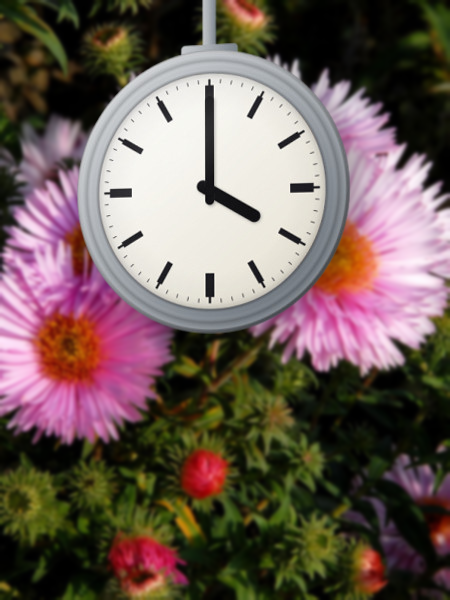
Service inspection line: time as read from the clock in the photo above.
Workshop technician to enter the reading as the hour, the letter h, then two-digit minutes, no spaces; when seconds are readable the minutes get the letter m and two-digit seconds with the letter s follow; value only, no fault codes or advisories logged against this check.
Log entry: 4h00
